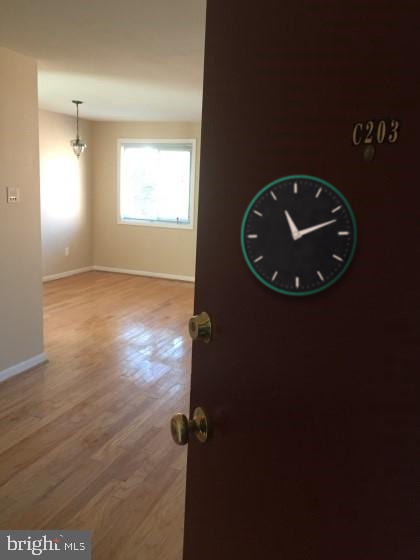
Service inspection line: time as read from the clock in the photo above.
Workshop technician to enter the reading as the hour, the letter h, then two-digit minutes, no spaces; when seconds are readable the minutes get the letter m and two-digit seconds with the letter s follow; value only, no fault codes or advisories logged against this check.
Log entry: 11h12
